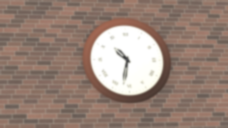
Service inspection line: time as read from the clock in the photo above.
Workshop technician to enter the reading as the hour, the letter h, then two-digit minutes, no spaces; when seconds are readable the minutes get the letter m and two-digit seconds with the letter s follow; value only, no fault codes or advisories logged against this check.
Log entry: 10h32
